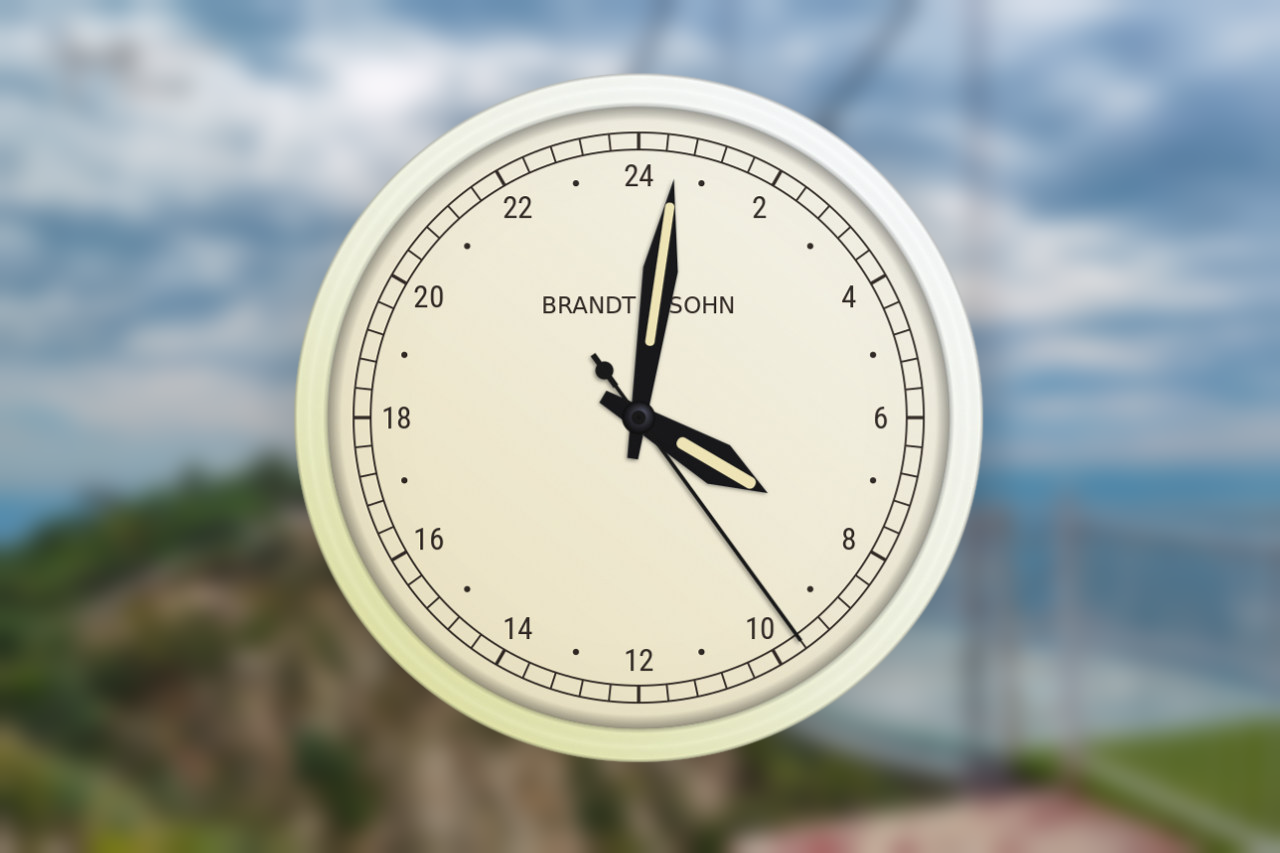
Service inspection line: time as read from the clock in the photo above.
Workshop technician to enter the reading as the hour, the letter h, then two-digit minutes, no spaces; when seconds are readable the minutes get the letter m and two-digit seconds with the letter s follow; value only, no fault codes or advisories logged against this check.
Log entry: 8h01m24s
